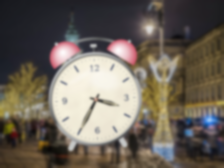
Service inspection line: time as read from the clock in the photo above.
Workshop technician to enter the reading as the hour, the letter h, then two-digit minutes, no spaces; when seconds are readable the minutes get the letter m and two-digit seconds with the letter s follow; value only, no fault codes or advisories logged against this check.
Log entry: 3h35
